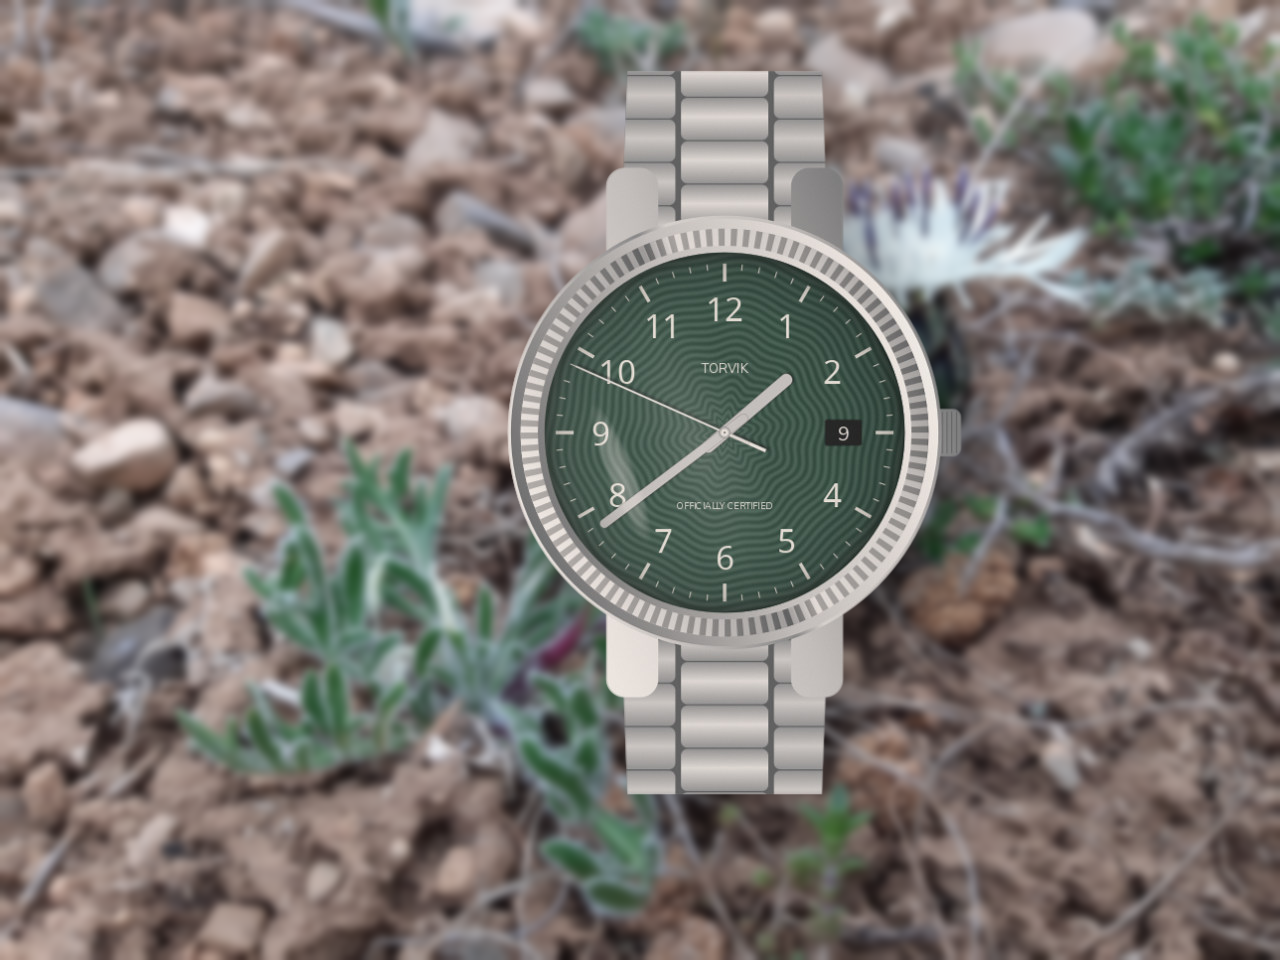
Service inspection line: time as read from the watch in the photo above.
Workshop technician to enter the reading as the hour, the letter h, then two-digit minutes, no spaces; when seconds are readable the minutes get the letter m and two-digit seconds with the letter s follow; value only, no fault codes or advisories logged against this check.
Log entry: 1h38m49s
